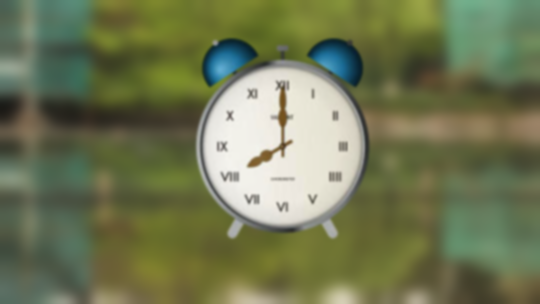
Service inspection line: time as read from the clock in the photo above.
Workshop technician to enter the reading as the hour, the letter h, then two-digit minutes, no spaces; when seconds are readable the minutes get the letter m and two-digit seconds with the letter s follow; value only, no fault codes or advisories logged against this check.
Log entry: 8h00
